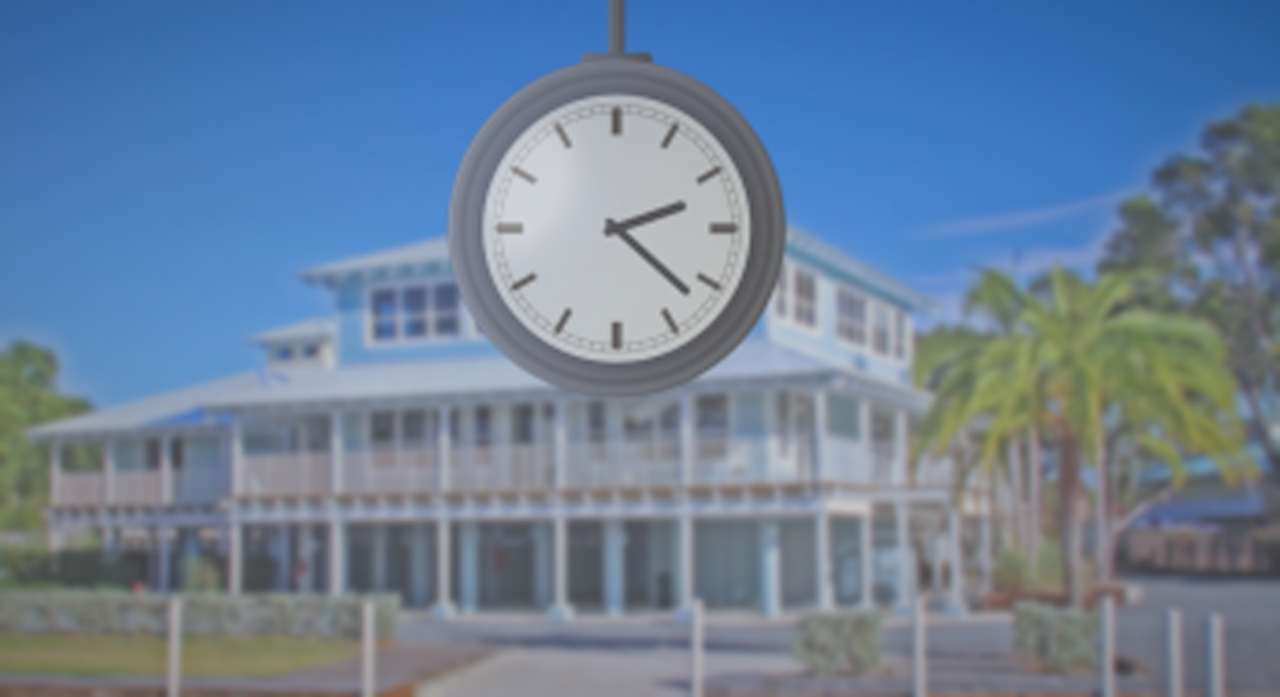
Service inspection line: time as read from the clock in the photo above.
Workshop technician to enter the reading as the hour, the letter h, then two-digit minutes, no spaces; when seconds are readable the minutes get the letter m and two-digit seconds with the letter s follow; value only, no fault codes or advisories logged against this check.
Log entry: 2h22
